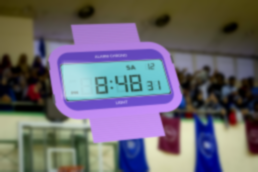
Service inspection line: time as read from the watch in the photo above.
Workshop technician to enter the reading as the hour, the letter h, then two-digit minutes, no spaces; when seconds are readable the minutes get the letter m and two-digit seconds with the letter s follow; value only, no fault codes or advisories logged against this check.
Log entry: 8h48
